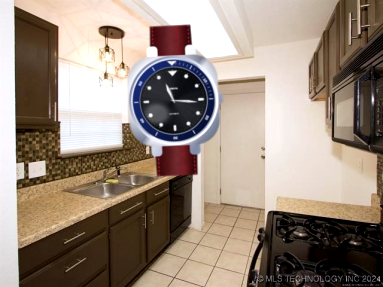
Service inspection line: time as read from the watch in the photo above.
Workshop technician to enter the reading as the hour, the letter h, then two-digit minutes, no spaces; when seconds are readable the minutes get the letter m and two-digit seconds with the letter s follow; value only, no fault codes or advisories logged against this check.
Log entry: 11h16
